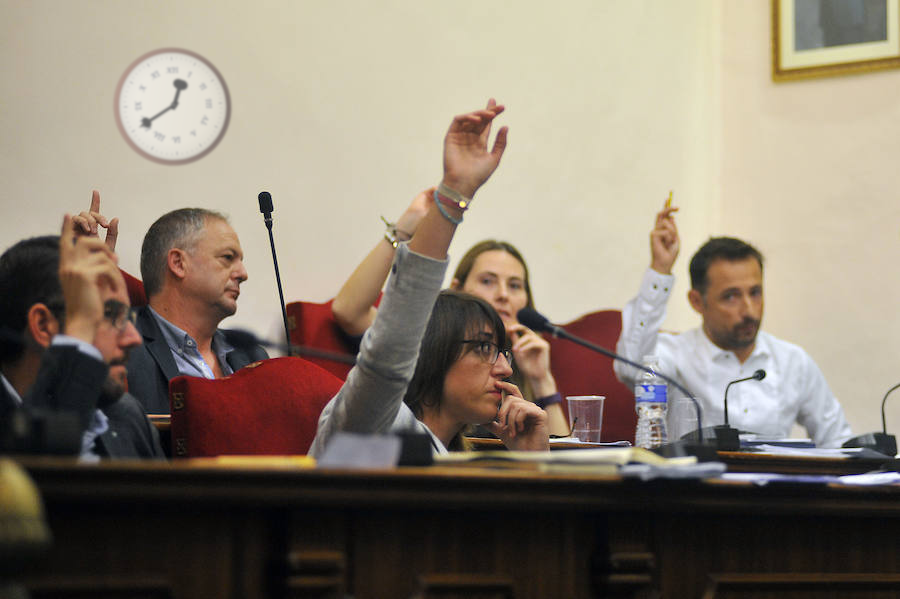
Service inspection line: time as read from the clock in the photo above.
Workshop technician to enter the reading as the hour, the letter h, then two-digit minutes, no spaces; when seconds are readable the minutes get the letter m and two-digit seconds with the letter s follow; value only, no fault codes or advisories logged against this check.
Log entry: 12h40
